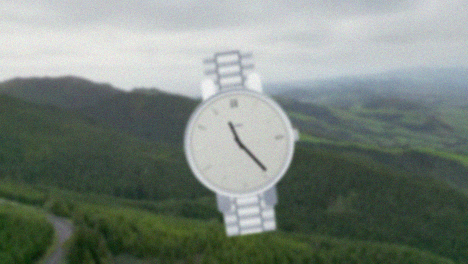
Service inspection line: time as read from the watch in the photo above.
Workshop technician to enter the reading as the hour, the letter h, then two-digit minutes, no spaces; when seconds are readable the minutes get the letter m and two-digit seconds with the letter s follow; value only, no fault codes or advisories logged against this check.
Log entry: 11h24
